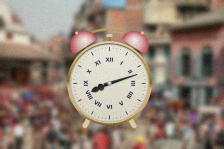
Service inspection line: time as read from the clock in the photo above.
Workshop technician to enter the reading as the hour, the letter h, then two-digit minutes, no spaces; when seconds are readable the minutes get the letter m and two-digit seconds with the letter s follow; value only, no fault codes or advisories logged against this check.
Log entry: 8h12
